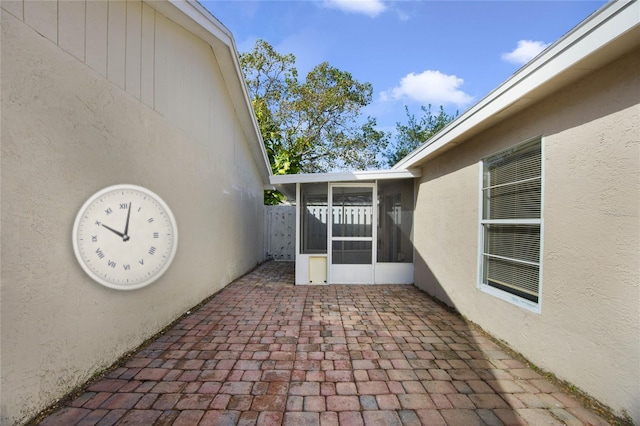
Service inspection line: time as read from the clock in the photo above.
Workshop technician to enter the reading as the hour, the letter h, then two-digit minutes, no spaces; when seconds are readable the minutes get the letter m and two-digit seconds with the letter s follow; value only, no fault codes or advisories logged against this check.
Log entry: 10h02
